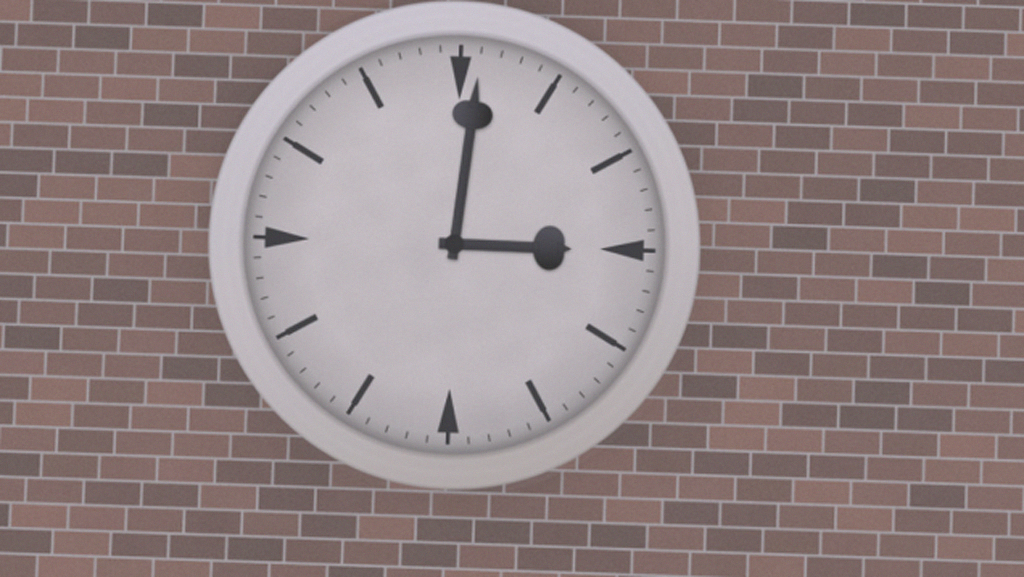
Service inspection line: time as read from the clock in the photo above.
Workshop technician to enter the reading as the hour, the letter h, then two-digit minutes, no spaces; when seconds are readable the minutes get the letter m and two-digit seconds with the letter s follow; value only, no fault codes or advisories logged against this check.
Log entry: 3h01
